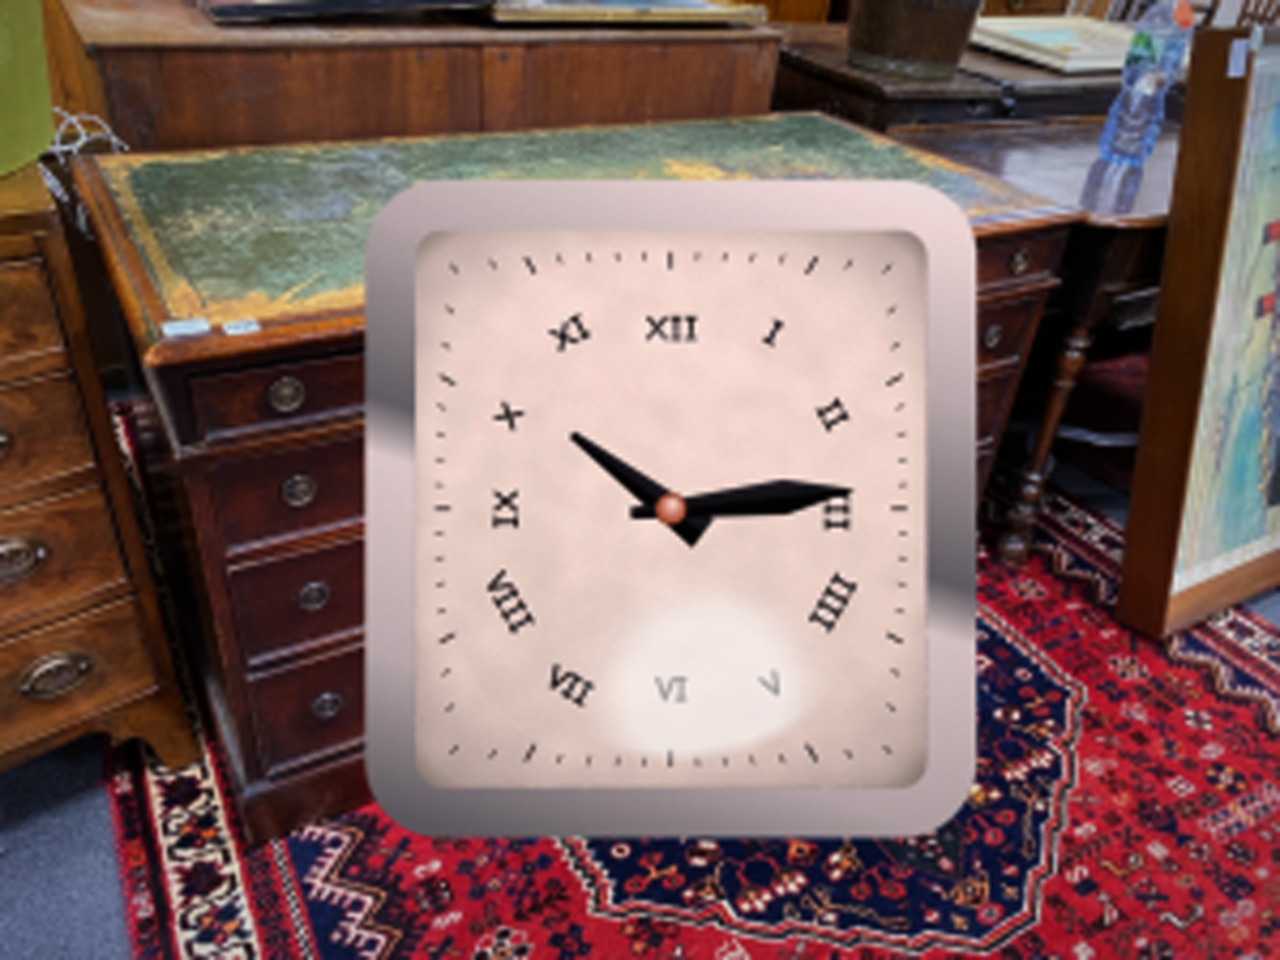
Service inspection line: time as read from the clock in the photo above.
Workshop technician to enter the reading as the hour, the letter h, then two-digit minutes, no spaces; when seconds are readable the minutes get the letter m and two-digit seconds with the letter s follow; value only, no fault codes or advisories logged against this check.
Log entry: 10h14
